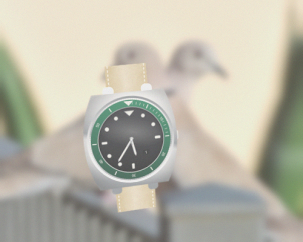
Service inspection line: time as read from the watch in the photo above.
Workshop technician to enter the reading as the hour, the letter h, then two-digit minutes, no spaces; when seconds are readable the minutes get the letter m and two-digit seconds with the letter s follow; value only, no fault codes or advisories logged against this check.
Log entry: 5h36
